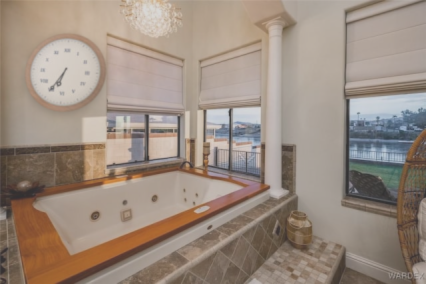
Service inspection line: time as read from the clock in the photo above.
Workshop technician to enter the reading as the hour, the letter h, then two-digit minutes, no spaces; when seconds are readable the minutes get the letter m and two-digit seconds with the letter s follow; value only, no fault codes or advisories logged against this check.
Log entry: 6h35
